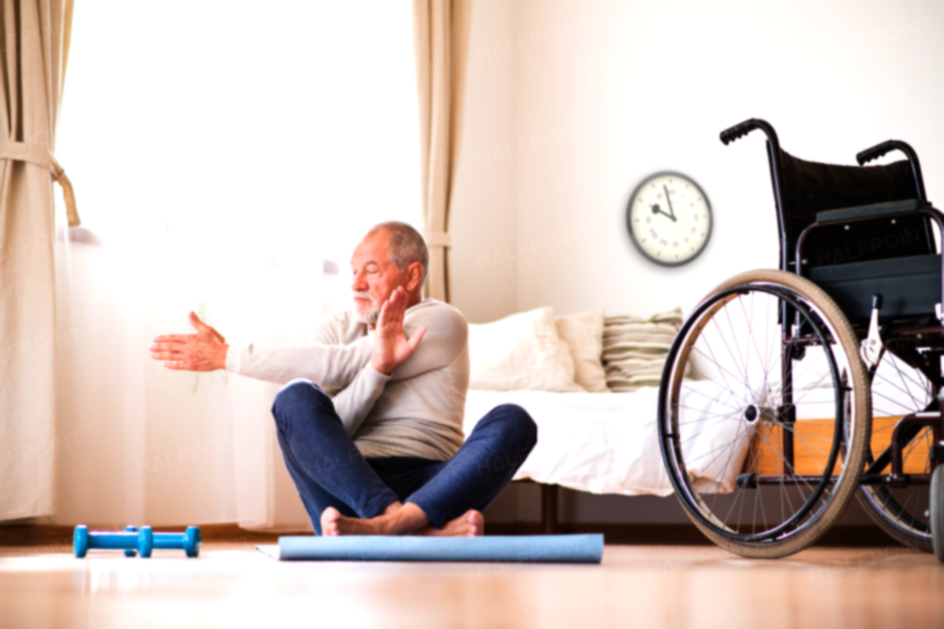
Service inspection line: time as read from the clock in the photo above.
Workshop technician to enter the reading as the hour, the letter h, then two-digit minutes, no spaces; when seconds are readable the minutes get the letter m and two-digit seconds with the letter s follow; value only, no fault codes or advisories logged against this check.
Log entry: 9h58
